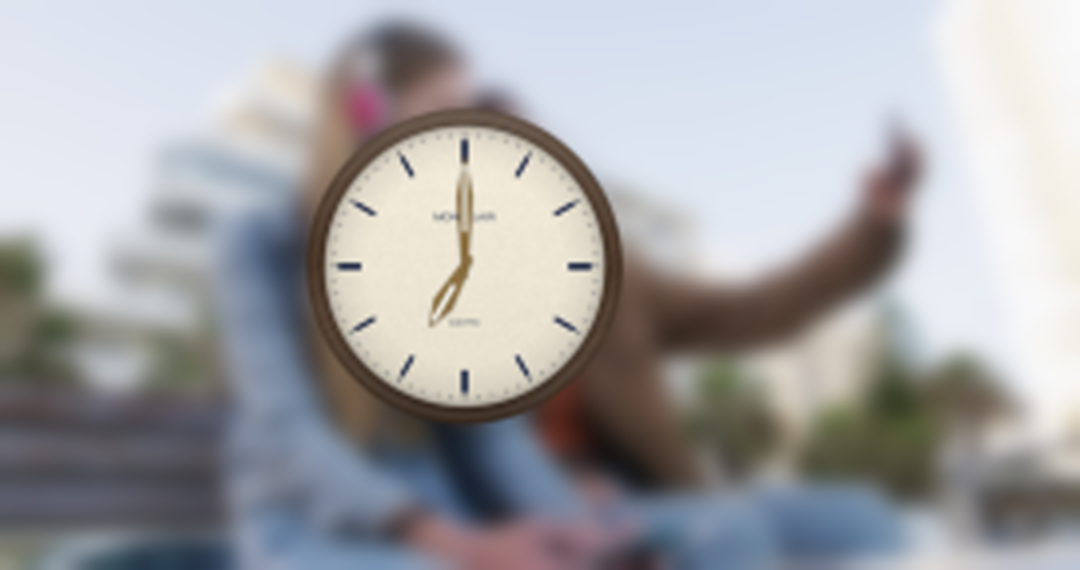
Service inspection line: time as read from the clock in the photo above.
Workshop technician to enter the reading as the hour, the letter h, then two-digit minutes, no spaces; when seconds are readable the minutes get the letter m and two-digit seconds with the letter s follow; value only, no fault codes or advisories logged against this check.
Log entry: 7h00
